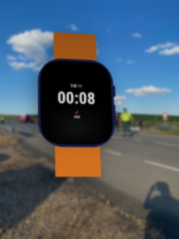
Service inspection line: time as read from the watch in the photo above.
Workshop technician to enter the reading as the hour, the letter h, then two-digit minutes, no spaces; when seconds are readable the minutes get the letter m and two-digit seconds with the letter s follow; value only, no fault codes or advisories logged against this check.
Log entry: 0h08
